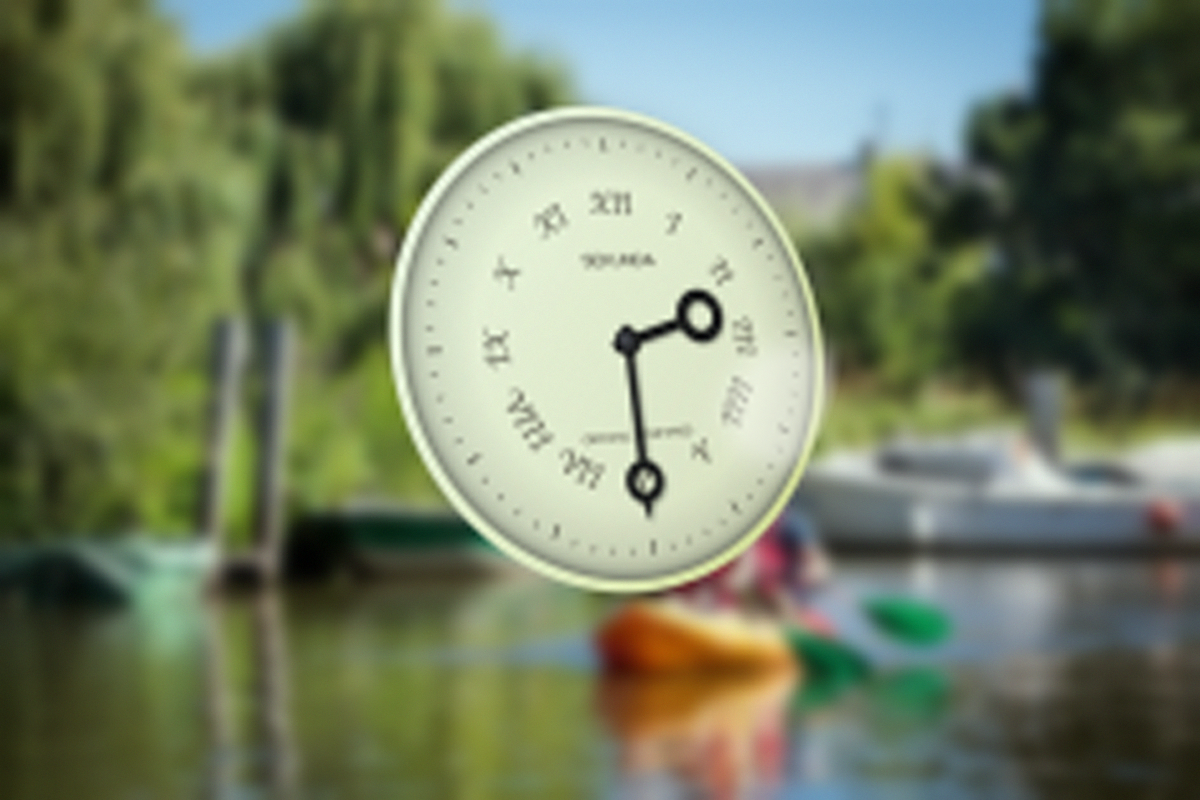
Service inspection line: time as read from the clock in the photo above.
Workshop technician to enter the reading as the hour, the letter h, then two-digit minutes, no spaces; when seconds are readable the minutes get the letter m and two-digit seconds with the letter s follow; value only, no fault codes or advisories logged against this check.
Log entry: 2h30
